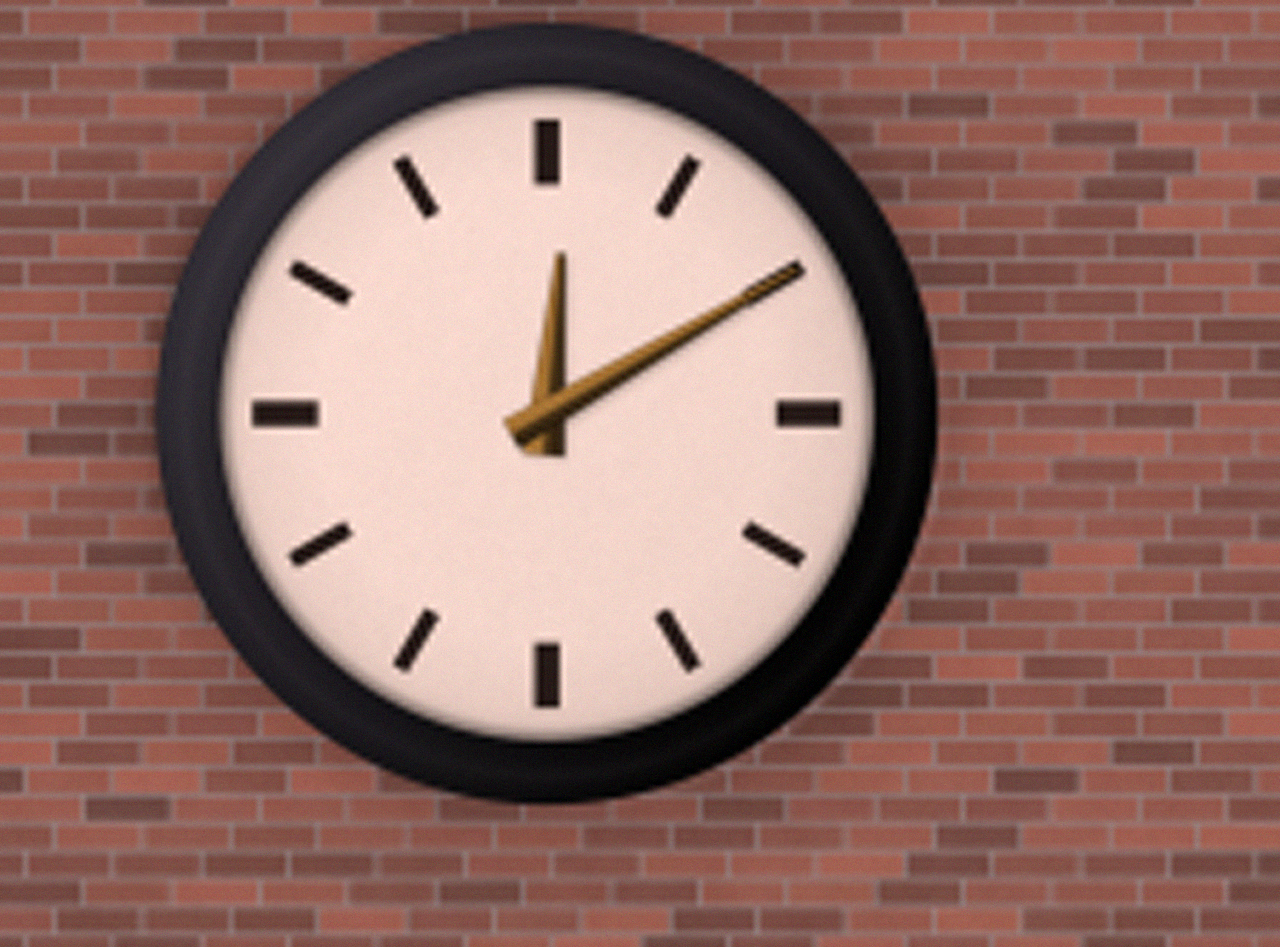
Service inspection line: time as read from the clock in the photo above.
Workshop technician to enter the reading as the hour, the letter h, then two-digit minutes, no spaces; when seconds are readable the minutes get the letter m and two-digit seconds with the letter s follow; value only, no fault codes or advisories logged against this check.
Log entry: 12h10
